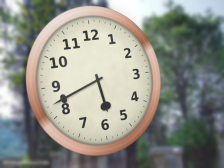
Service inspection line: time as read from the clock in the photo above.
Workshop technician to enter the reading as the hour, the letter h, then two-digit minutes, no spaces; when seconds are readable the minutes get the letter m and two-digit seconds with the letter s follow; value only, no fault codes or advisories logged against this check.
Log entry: 5h42
